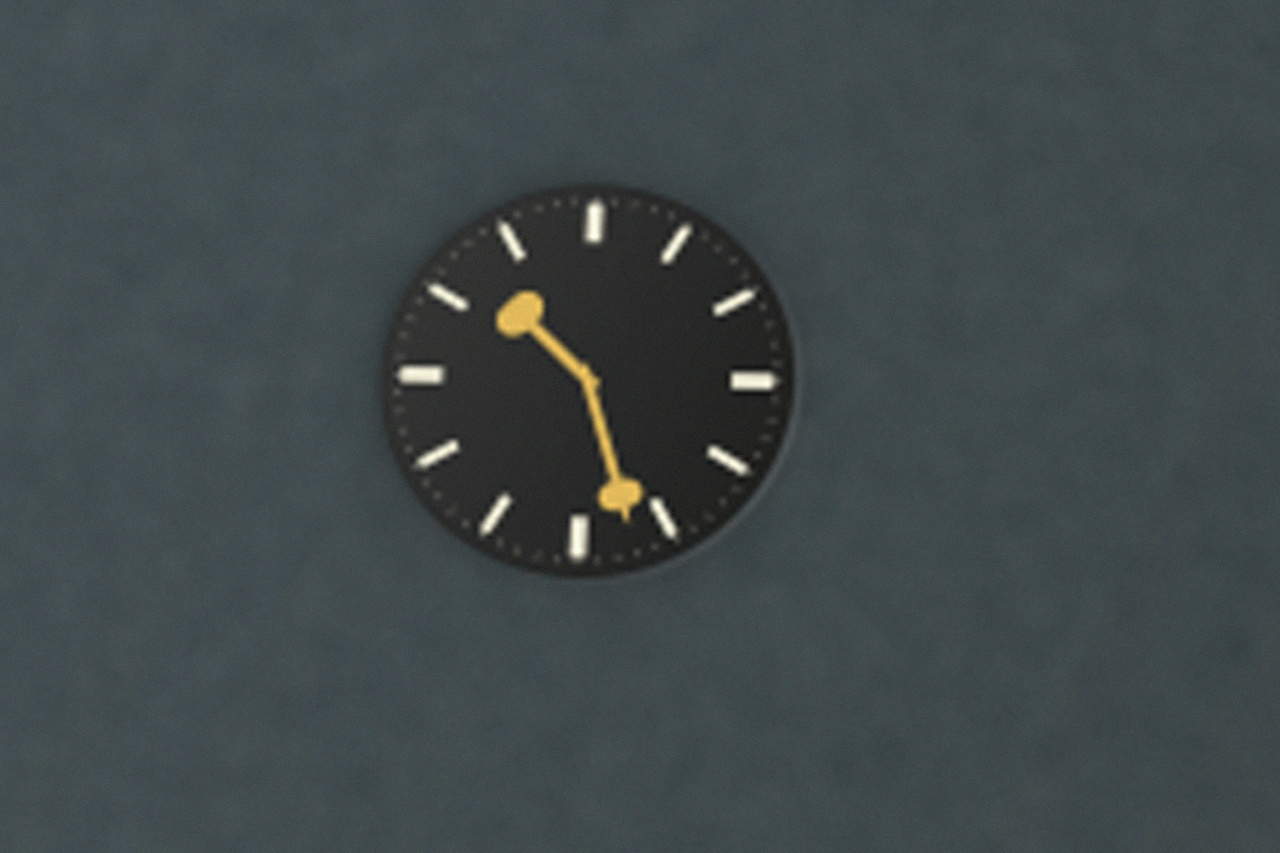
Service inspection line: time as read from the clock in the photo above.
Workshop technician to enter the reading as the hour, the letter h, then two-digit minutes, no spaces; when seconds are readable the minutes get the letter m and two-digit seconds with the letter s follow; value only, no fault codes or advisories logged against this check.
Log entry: 10h27
